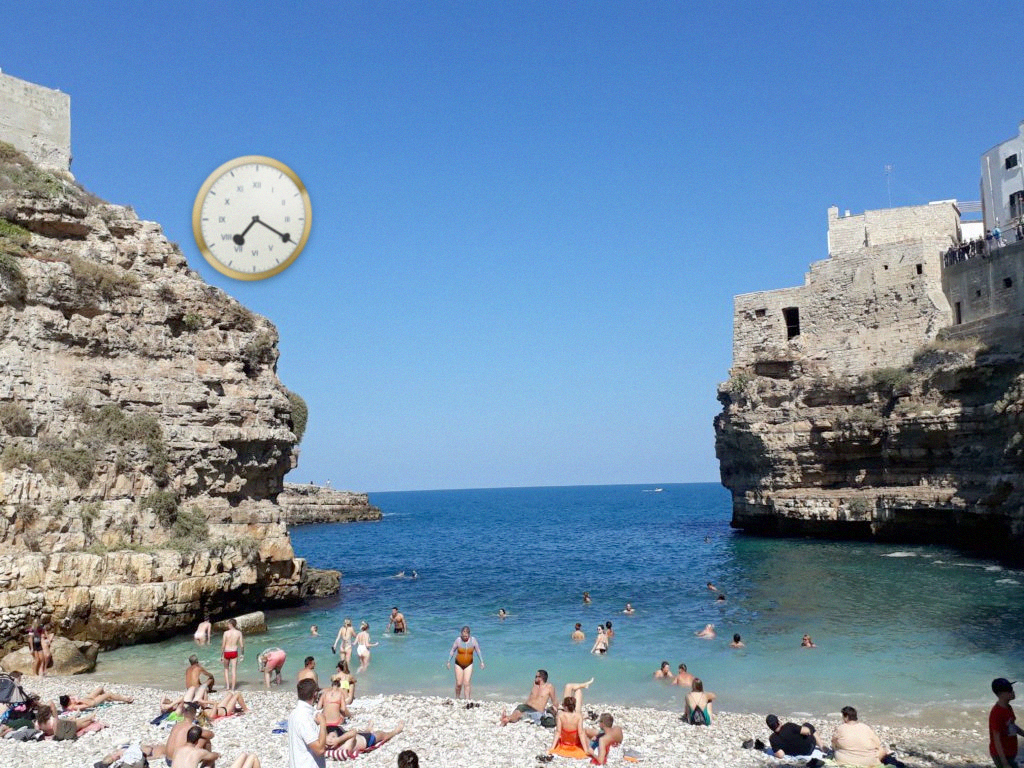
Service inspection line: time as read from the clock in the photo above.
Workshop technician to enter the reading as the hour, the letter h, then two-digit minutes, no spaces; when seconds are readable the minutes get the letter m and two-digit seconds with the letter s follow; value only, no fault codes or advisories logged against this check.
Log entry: 7h20
